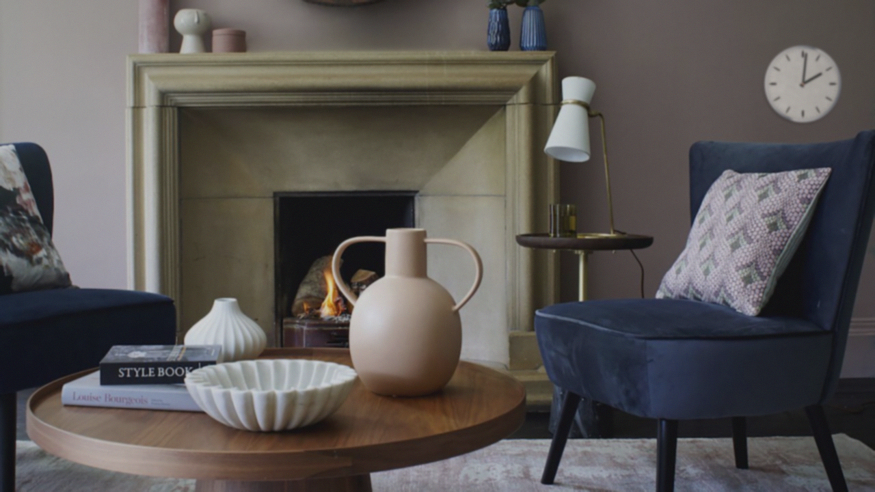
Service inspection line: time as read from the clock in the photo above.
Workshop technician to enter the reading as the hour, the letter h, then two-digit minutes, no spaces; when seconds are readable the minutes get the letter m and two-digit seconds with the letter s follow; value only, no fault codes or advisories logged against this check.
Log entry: 2h01
